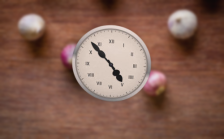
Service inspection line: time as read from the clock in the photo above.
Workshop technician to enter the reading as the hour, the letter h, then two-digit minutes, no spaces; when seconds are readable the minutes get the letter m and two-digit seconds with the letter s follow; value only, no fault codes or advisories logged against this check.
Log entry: 4h53
